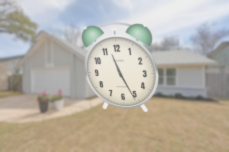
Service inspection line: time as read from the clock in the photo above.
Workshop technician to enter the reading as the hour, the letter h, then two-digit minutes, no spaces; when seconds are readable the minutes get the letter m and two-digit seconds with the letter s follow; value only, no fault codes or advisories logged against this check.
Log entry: 11h26
